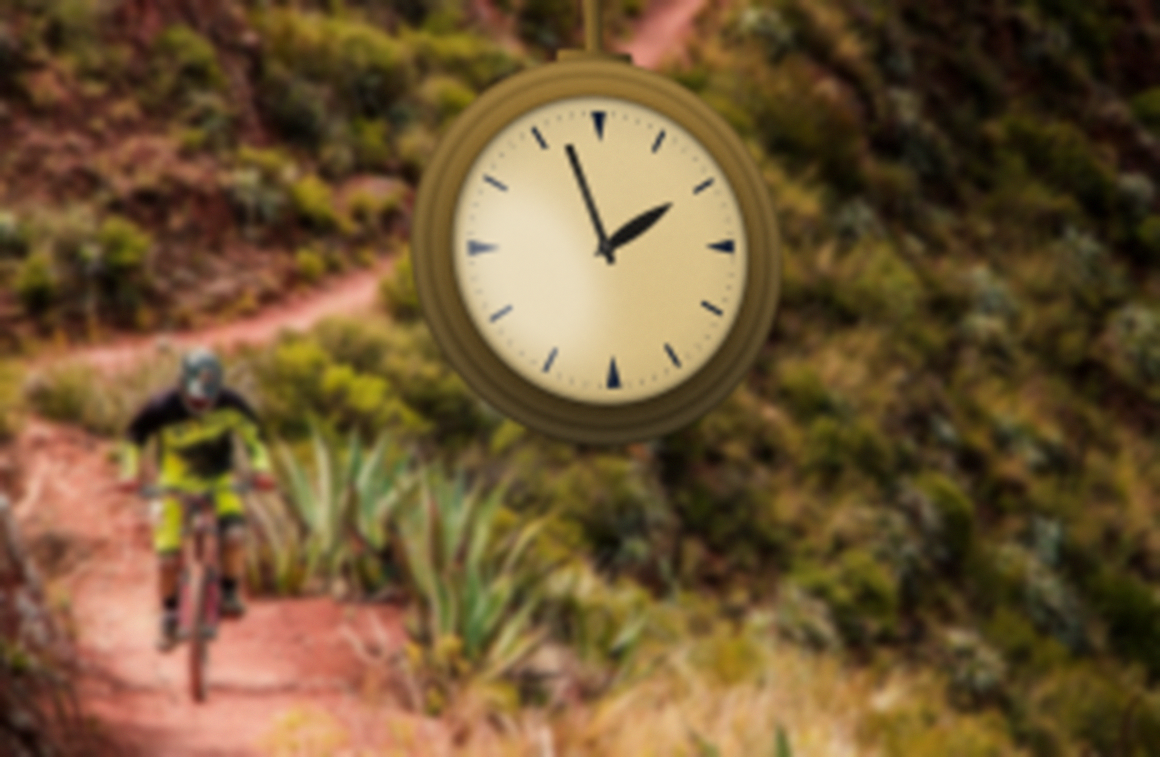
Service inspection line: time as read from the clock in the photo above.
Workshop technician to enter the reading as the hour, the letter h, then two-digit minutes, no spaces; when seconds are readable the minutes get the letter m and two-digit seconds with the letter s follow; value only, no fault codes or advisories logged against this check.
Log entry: 1h57
